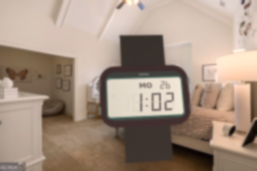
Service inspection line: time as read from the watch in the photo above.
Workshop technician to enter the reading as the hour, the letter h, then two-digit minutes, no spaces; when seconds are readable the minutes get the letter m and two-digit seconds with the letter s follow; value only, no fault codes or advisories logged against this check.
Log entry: 1h02
